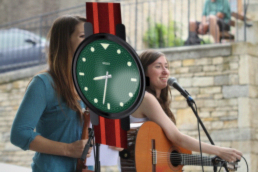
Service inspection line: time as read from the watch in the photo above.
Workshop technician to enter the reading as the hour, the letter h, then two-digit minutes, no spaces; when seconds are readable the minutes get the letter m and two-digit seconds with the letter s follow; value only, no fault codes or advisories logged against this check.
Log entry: 8h32
